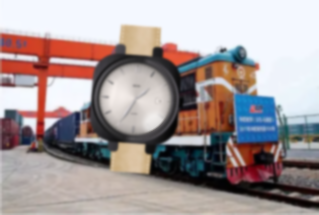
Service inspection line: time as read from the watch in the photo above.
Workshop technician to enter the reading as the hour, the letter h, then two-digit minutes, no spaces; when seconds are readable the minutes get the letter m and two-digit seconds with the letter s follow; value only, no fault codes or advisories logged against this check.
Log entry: 1h35
